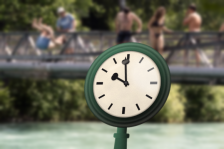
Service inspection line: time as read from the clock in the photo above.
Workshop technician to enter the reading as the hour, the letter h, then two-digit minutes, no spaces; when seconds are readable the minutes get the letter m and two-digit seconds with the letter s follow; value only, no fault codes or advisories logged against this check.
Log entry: 9h59
